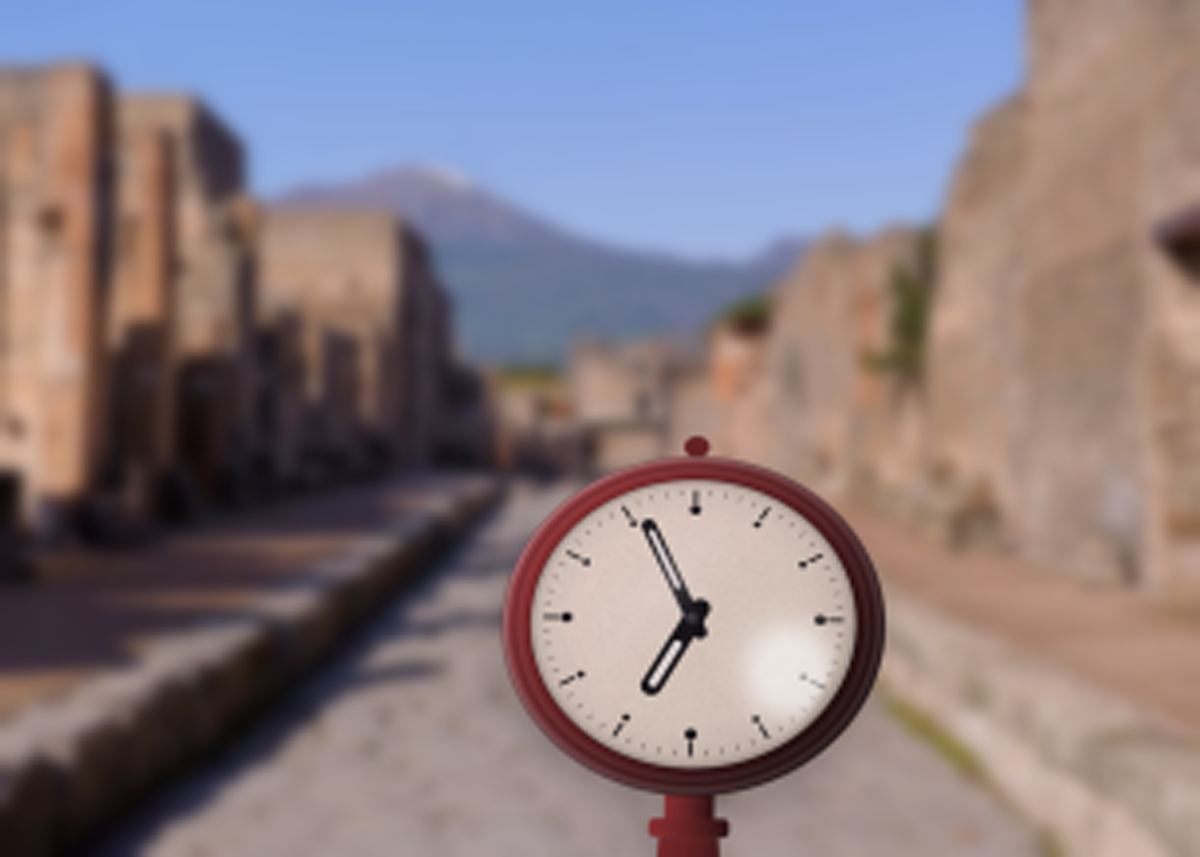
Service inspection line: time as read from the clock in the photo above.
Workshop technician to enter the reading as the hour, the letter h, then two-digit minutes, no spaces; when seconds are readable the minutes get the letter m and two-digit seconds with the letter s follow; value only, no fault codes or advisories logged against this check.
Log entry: 6h56
